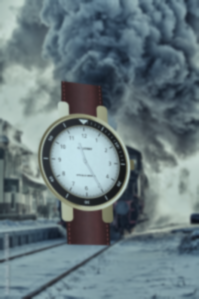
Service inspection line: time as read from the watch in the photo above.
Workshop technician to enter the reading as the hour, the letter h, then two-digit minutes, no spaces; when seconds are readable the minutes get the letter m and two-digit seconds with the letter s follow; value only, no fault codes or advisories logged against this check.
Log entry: 11h25
